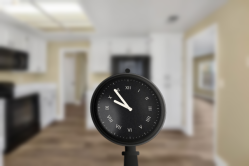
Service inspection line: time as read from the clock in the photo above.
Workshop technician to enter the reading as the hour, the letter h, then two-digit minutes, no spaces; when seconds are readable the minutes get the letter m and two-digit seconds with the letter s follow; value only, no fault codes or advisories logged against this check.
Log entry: 9h54
